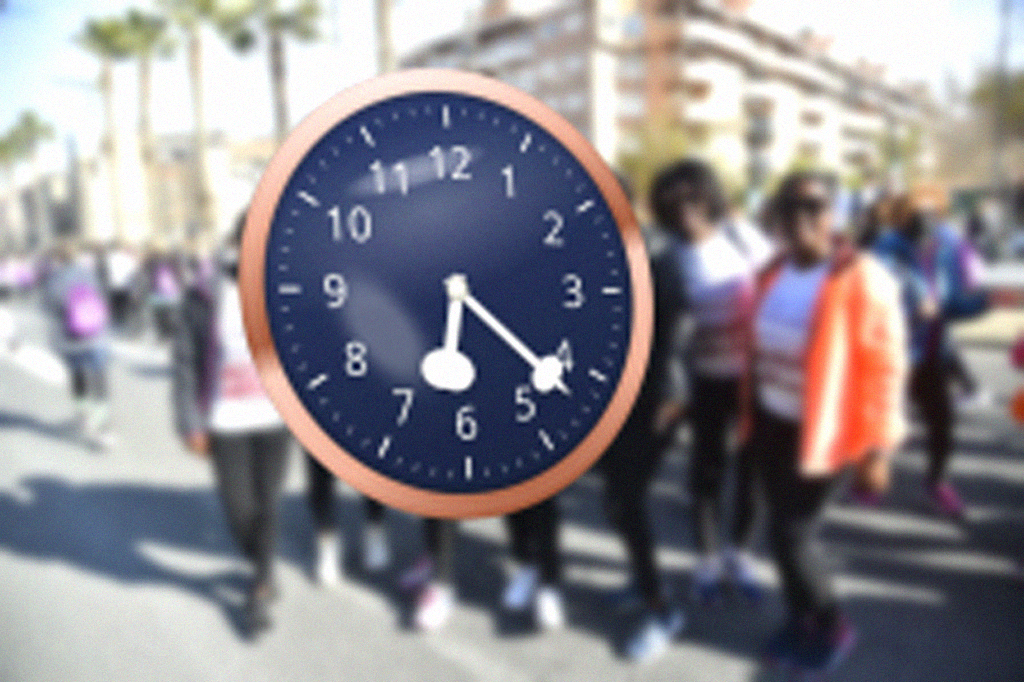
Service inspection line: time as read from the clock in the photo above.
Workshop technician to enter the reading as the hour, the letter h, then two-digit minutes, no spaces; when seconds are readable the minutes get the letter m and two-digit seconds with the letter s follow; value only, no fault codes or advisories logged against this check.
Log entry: 6h22
